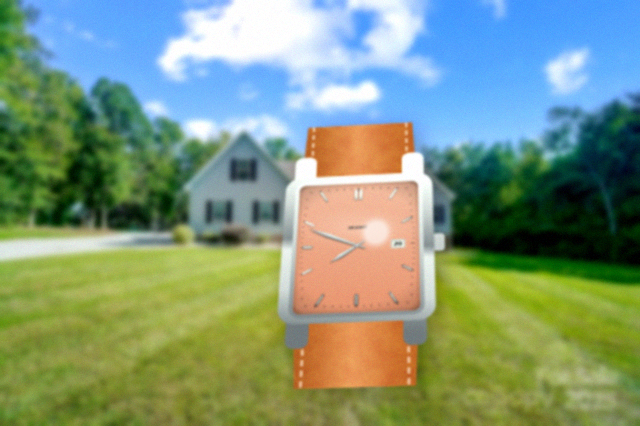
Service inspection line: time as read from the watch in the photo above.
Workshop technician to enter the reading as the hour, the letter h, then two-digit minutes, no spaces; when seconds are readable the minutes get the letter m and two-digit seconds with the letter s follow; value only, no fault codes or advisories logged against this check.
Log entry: 7h49
